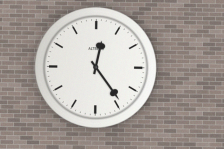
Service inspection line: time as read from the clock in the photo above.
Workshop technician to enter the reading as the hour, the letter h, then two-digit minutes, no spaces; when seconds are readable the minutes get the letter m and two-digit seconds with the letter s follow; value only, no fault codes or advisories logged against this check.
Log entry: 12h24
